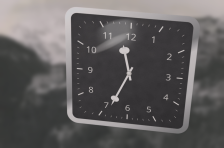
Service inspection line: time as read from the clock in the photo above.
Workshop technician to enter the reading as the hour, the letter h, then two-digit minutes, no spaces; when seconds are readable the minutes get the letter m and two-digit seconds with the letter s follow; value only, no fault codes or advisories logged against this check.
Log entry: 11h34
